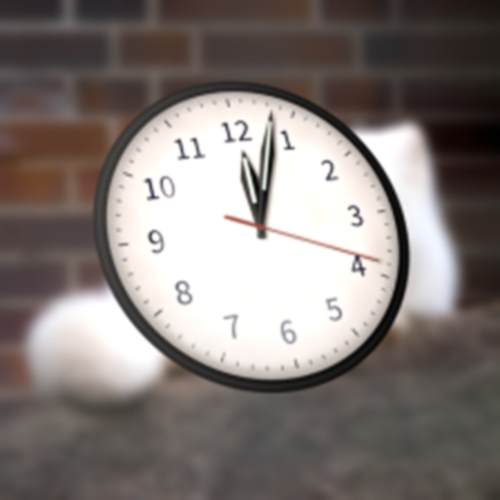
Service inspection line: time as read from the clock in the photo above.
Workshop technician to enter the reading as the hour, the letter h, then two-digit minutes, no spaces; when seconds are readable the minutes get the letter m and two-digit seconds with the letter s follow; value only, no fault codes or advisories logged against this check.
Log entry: 12h03m19s
